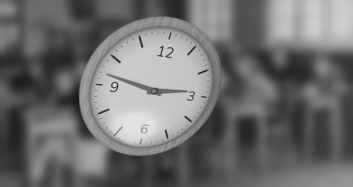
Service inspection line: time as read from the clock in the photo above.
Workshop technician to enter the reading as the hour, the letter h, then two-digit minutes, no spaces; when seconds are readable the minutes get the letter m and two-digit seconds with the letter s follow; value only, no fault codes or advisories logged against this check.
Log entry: 2h47
